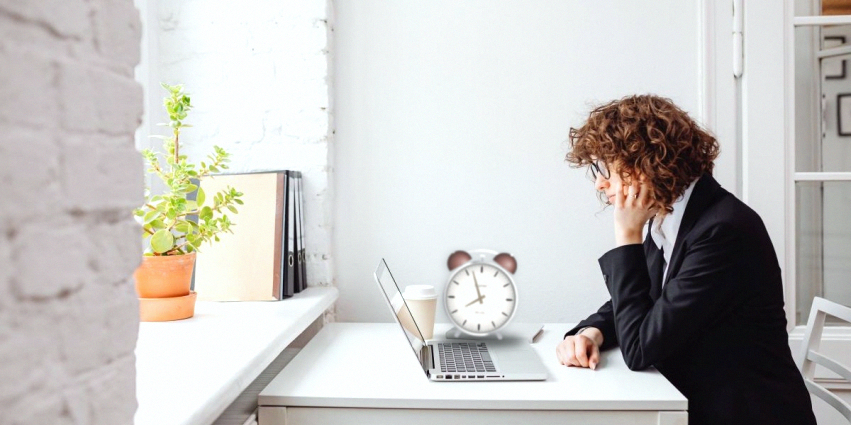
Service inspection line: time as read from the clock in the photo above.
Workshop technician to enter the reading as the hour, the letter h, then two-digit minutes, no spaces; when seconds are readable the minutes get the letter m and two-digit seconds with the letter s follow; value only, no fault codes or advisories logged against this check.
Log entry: 7h57
